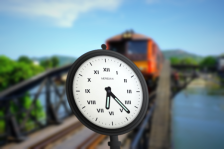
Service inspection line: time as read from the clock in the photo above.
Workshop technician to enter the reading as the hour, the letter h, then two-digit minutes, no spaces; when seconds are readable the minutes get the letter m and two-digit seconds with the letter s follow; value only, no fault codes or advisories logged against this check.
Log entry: 6h23
